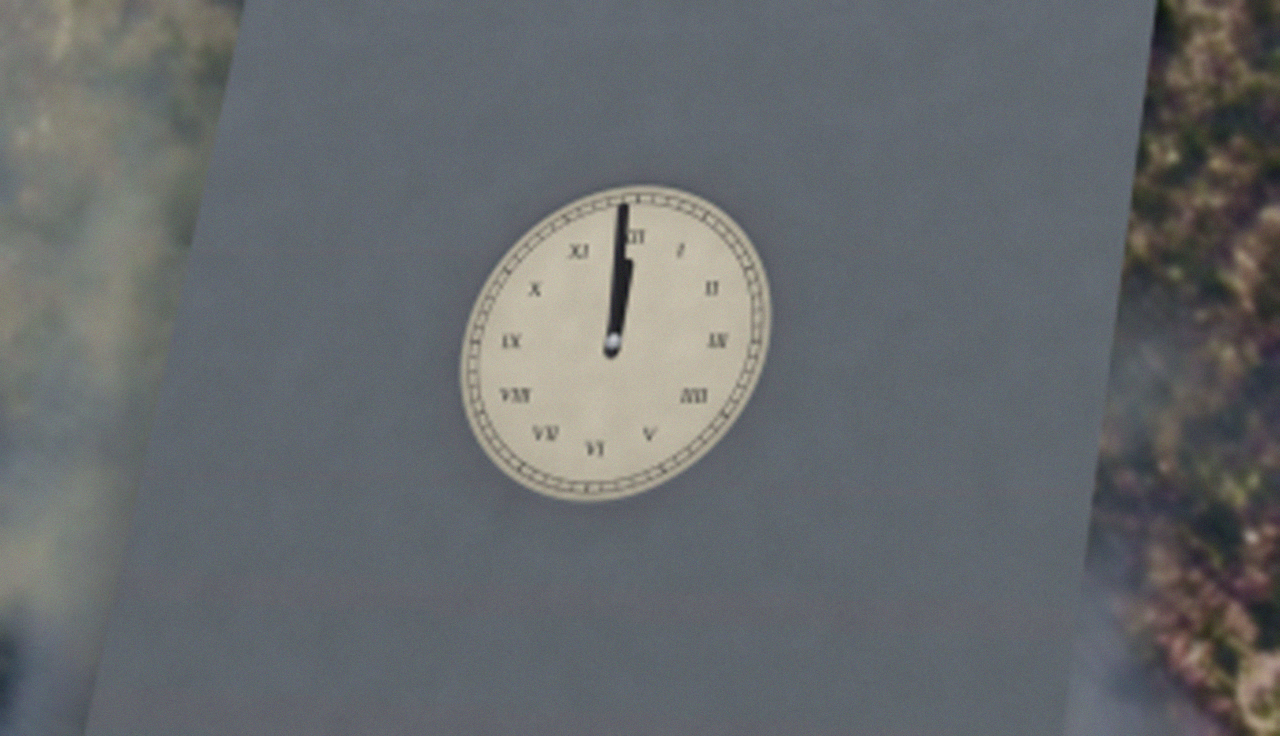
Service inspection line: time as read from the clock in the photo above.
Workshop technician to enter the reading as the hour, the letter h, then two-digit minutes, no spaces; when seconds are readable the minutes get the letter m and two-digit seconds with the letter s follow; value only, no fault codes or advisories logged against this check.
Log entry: 11h59
